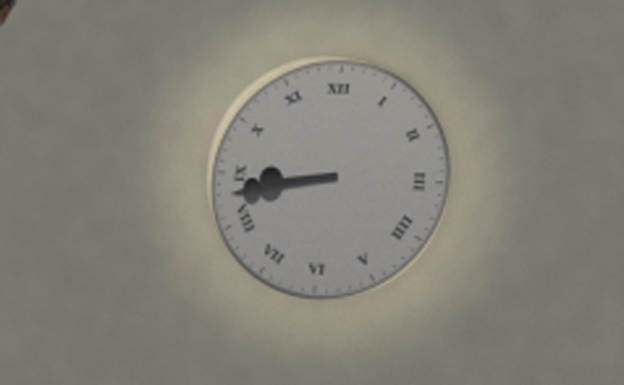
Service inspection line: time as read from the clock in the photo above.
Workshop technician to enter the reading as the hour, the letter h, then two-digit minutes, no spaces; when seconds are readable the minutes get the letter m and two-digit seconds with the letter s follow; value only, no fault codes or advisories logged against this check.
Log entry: 8h43
